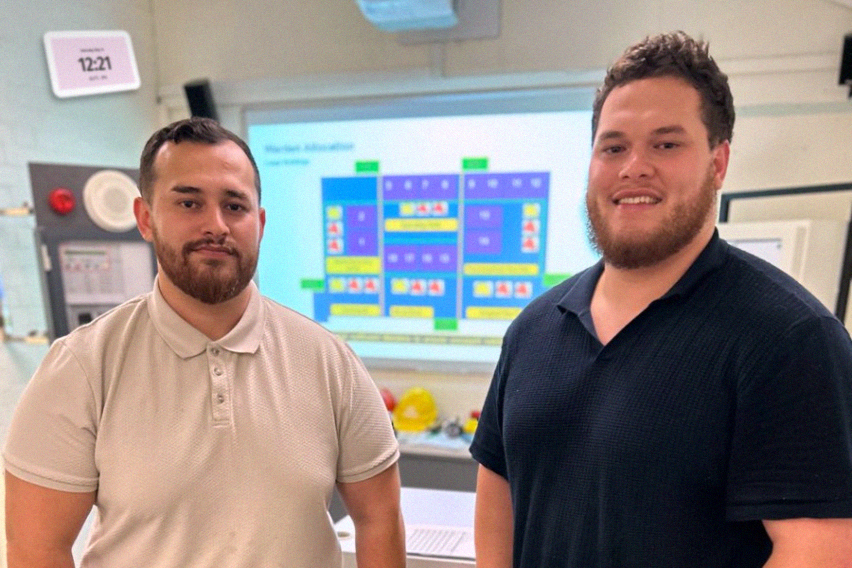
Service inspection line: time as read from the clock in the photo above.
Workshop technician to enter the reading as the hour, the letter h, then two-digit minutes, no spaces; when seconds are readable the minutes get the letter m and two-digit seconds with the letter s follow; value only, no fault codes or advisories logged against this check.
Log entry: 12h21
